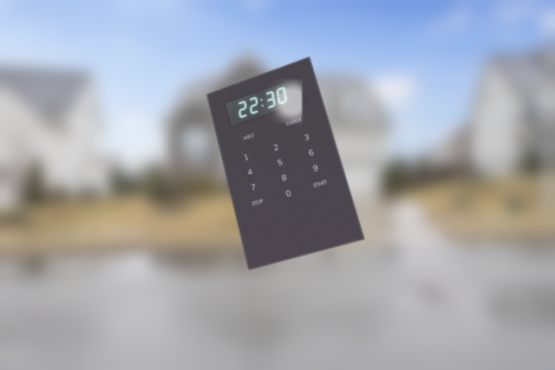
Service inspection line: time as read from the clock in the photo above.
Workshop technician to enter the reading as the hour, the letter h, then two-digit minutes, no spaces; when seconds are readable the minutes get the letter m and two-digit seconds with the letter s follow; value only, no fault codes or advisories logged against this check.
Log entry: 22h30
